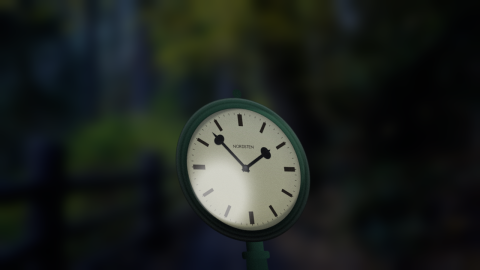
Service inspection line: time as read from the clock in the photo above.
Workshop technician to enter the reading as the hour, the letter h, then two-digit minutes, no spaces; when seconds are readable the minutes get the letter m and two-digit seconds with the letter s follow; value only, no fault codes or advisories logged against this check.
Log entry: 1h53
